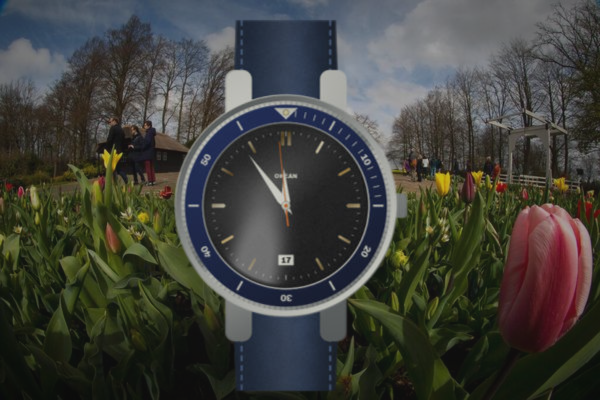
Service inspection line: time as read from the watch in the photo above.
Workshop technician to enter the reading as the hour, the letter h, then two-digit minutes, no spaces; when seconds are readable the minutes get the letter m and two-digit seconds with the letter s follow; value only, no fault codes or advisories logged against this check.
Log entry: 11h53m59s
